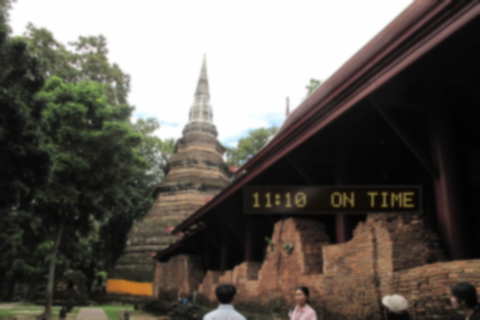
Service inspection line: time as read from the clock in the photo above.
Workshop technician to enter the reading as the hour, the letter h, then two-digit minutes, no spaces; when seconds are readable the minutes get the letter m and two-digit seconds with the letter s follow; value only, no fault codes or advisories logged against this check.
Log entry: 11h10
